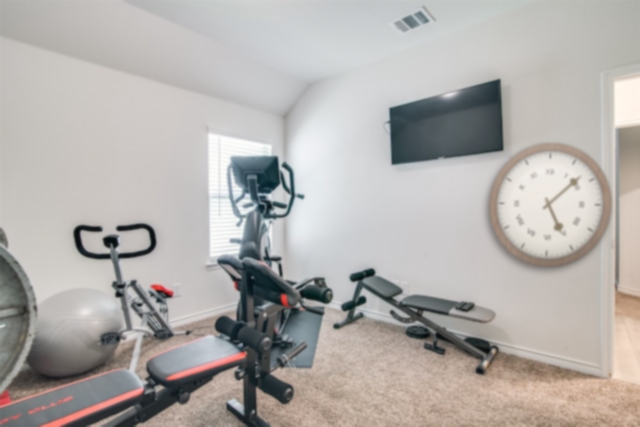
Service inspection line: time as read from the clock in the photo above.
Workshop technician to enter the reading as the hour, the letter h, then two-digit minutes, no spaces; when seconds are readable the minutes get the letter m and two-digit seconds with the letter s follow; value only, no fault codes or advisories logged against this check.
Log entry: 5h08
